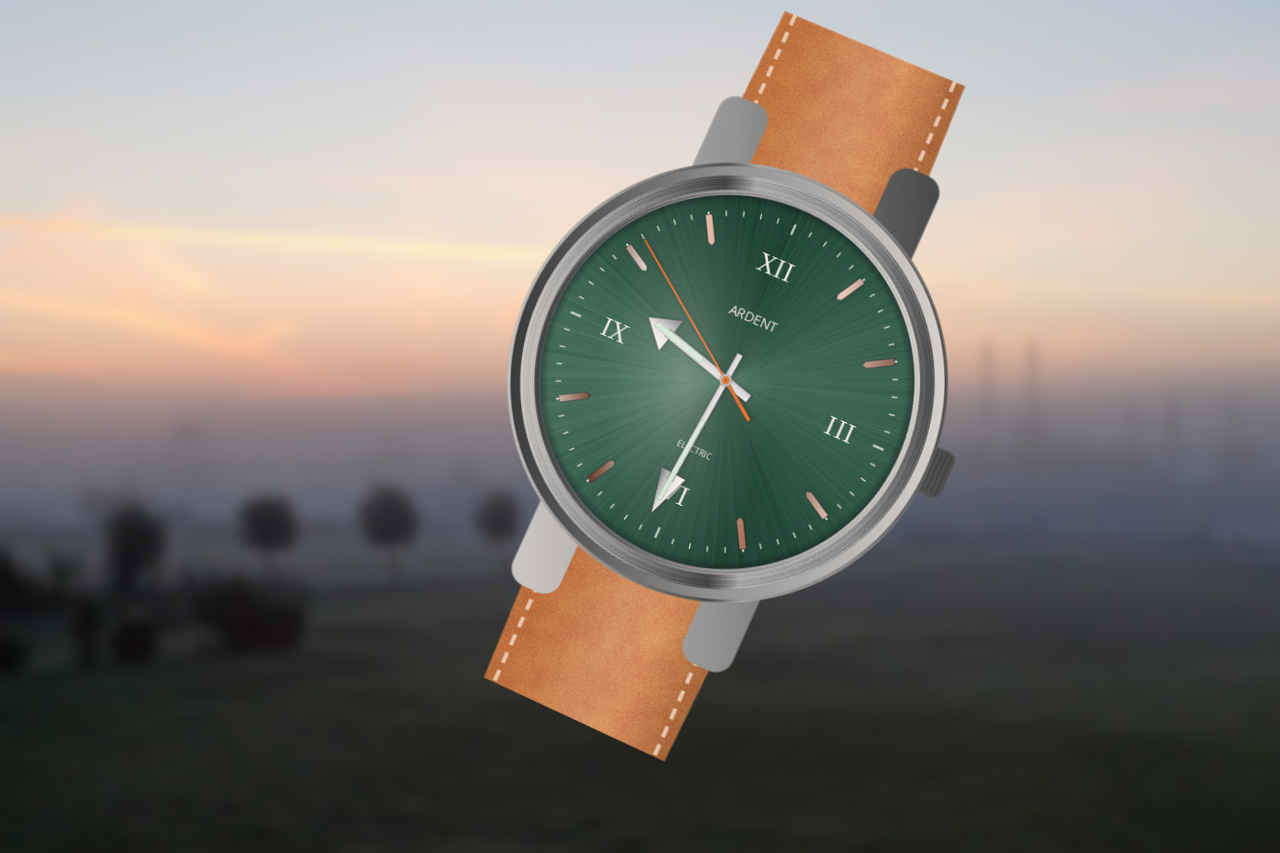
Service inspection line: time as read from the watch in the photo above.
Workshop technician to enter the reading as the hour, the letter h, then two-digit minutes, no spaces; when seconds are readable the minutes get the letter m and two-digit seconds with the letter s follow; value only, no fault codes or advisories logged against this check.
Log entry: 9h30m51s
